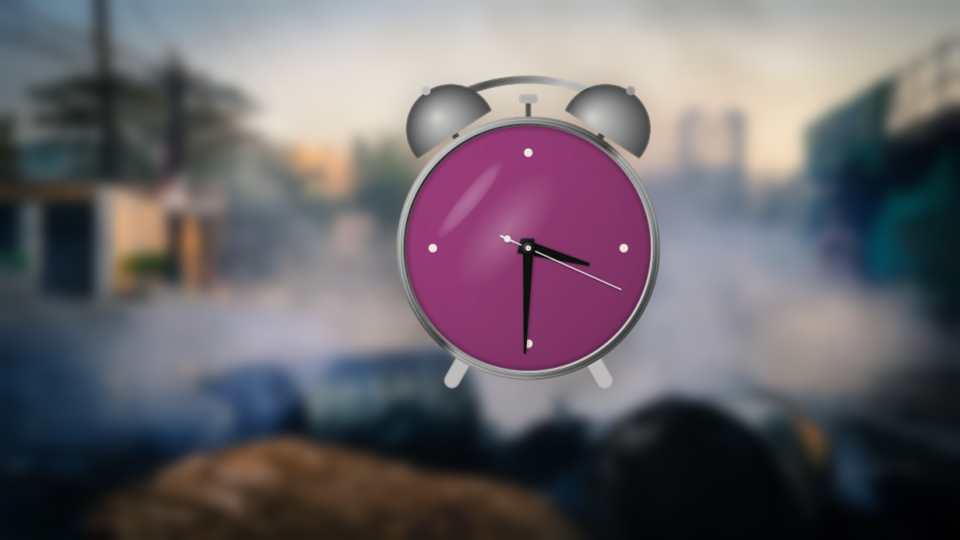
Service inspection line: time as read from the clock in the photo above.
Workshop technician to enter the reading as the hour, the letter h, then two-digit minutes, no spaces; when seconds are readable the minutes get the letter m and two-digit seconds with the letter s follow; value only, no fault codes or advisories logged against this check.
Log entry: 3h30m19s
